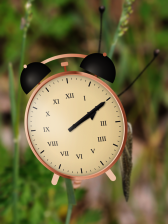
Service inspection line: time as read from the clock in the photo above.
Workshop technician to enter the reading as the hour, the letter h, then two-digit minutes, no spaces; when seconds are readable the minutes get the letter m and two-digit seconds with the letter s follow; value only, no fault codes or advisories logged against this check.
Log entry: 2h10
